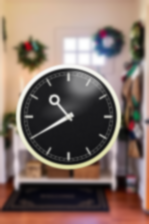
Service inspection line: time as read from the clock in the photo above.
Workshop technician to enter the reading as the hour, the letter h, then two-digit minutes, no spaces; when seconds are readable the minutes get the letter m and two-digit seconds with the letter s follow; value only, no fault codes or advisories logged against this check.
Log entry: 10h40
